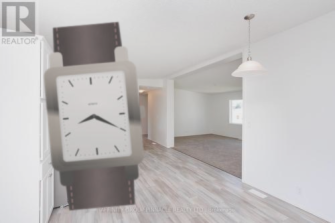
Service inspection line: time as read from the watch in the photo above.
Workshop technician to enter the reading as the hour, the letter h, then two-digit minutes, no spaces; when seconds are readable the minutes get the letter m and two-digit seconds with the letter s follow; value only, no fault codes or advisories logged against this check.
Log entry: 8h20
